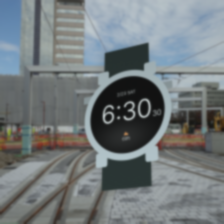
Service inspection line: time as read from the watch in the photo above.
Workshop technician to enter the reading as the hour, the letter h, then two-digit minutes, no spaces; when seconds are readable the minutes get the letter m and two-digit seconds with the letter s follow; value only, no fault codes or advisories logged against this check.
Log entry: 6h30
